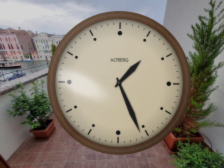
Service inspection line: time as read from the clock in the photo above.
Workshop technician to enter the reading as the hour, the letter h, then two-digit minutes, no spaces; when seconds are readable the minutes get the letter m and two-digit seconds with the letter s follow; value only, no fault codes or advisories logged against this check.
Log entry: 1h26
